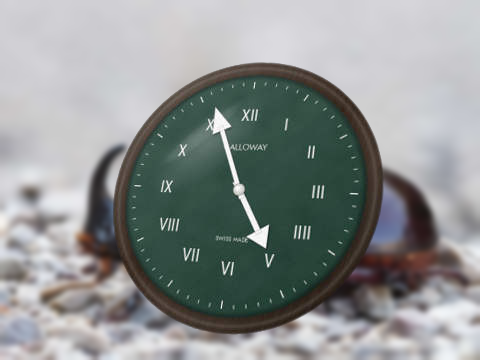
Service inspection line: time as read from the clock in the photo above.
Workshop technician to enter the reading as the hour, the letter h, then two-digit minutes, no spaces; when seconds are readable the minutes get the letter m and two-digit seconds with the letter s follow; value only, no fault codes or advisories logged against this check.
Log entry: 4h56
